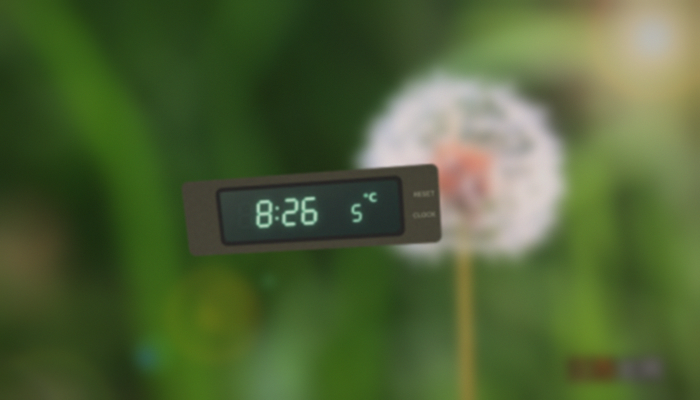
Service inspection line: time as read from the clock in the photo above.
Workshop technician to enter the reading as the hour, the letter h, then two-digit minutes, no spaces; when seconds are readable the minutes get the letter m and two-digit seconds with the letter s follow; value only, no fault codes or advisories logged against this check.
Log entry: 8h26
